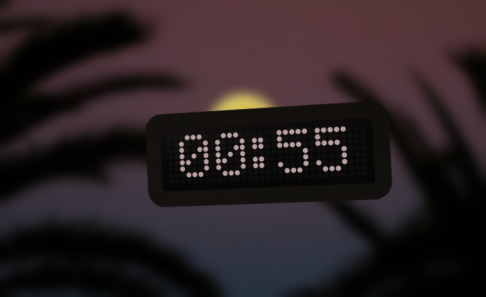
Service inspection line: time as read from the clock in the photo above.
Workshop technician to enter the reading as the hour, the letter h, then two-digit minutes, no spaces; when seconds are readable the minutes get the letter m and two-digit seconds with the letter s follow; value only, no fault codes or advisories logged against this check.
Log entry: 0h55
